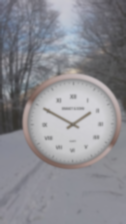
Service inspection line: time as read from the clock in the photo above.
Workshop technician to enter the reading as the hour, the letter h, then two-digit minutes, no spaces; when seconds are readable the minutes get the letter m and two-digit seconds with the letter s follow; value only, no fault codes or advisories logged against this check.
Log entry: 1h50
